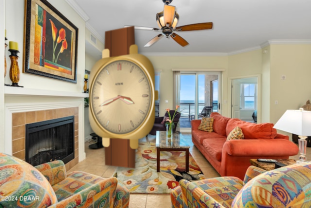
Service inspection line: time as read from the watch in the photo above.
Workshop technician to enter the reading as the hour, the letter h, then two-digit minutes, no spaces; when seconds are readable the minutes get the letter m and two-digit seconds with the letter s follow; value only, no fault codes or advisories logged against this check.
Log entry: 3h42
